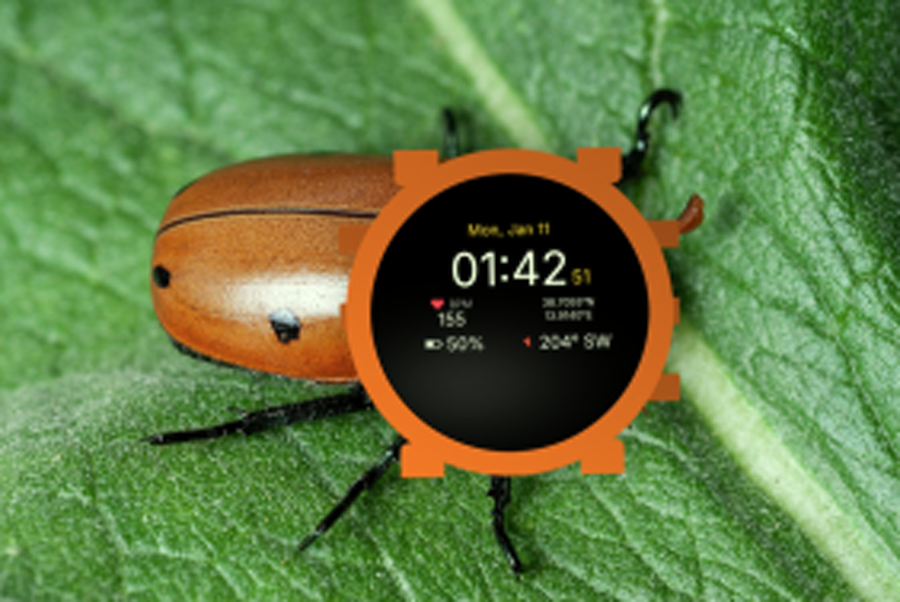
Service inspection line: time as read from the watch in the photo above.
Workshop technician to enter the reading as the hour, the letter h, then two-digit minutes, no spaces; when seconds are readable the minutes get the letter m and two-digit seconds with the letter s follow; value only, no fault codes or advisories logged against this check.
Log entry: 1h42
